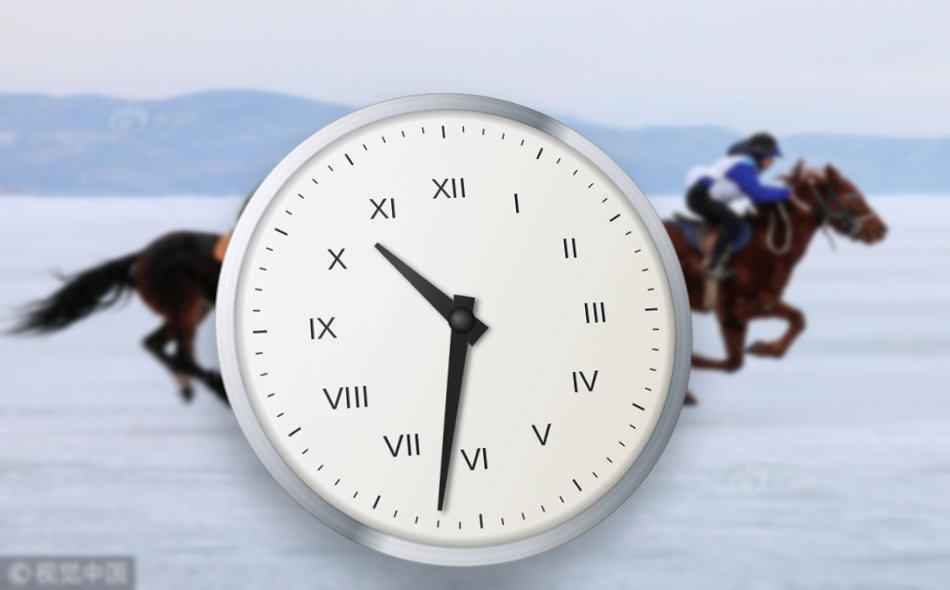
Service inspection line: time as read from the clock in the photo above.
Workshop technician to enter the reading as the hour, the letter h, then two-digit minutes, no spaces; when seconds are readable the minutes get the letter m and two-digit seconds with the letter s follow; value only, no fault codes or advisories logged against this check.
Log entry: 10h32
